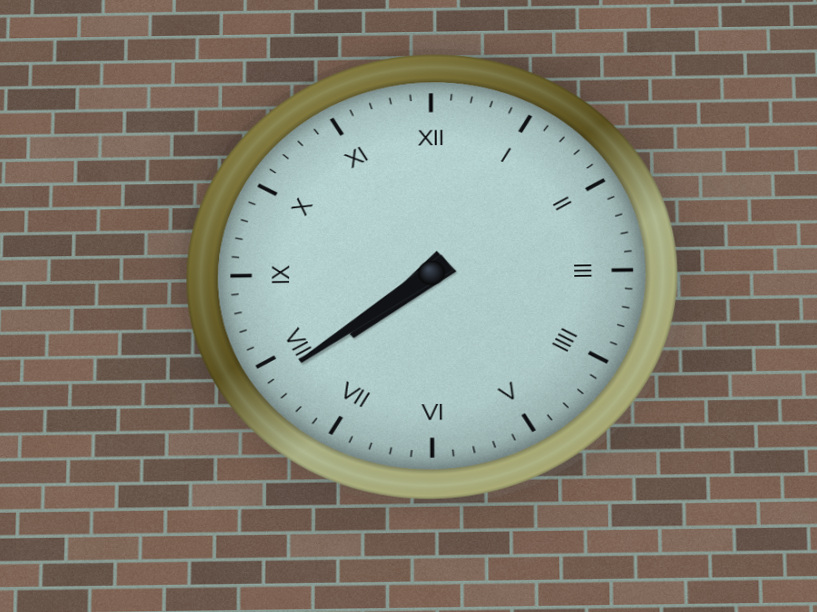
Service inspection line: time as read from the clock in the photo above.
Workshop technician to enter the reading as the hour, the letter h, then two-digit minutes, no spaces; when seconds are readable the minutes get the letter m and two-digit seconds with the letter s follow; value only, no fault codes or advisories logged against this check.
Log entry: 7h39
